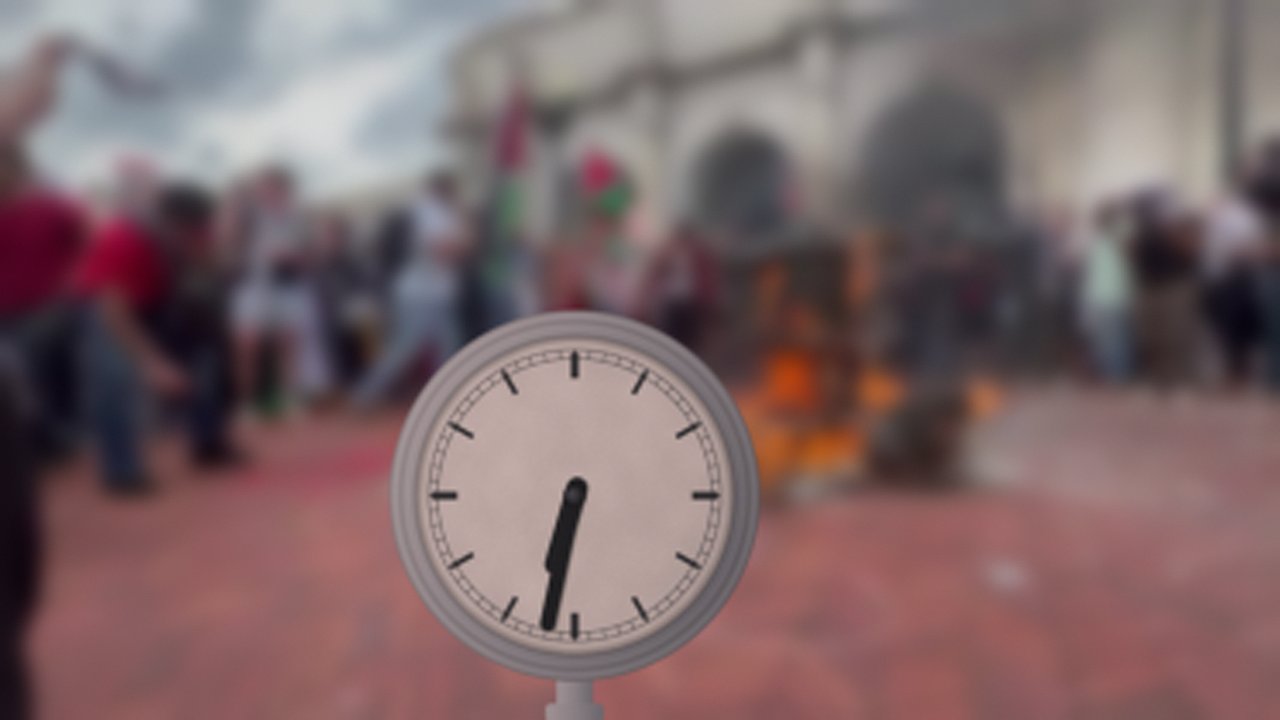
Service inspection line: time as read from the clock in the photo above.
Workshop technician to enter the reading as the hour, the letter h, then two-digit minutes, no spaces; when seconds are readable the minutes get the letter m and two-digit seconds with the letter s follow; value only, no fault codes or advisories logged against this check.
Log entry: 6h32
